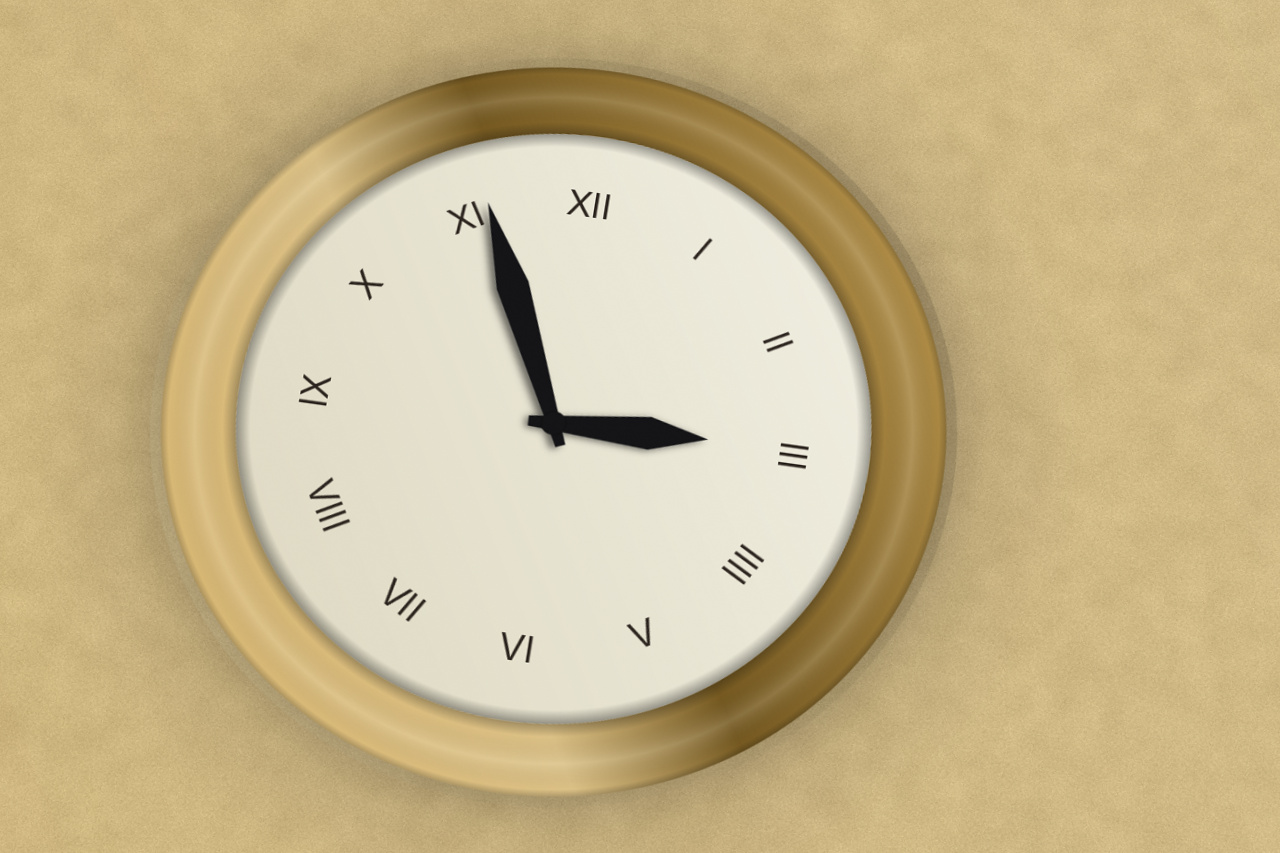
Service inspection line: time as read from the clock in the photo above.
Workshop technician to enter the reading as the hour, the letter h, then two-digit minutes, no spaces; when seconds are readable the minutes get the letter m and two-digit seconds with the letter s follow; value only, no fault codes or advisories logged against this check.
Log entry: 2h56
